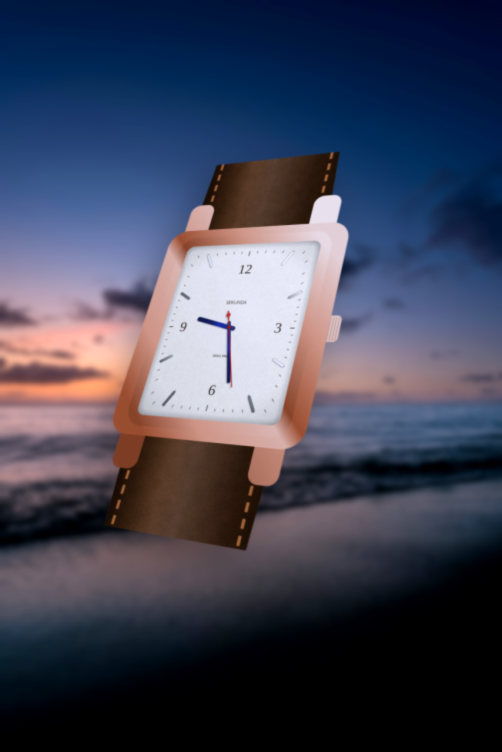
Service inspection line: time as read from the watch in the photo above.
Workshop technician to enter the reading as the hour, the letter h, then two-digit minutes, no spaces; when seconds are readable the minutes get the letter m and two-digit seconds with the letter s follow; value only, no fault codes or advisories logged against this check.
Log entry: 9h27m27s
